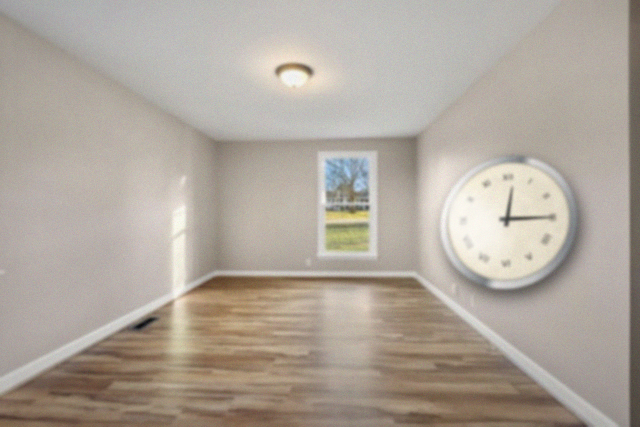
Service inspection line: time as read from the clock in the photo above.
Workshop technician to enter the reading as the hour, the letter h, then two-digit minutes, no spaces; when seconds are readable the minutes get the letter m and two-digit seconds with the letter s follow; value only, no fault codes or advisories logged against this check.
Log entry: 12h15
